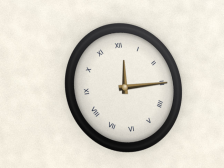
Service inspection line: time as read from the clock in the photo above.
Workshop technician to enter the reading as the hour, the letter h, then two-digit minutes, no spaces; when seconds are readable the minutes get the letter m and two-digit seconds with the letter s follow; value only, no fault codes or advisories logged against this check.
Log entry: 12h15
